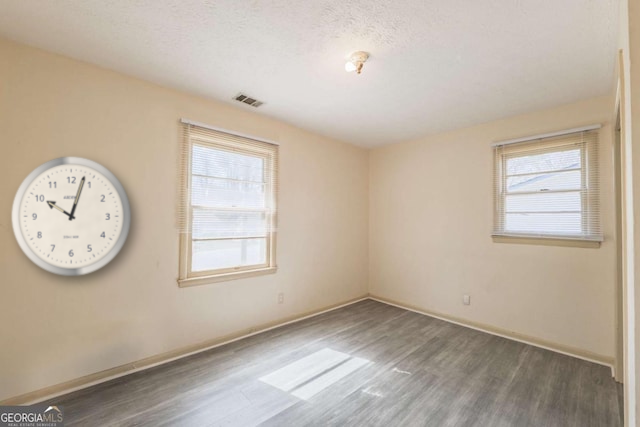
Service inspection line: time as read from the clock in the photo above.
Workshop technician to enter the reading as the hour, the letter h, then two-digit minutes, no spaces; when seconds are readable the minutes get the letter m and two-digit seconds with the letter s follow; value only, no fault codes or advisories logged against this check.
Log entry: 10h03
